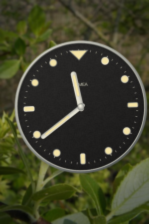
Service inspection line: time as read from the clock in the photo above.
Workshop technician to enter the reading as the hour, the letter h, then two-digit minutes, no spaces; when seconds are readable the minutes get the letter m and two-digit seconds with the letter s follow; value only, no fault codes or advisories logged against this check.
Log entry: 11h39
